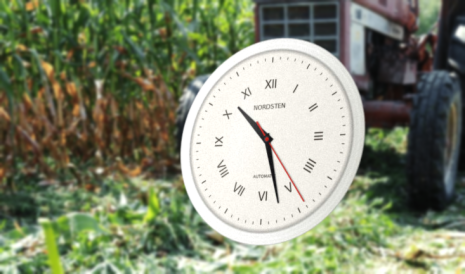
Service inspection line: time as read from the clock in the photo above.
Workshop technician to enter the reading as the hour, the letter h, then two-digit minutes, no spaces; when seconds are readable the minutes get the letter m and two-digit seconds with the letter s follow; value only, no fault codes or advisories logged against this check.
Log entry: 10h27m24s
